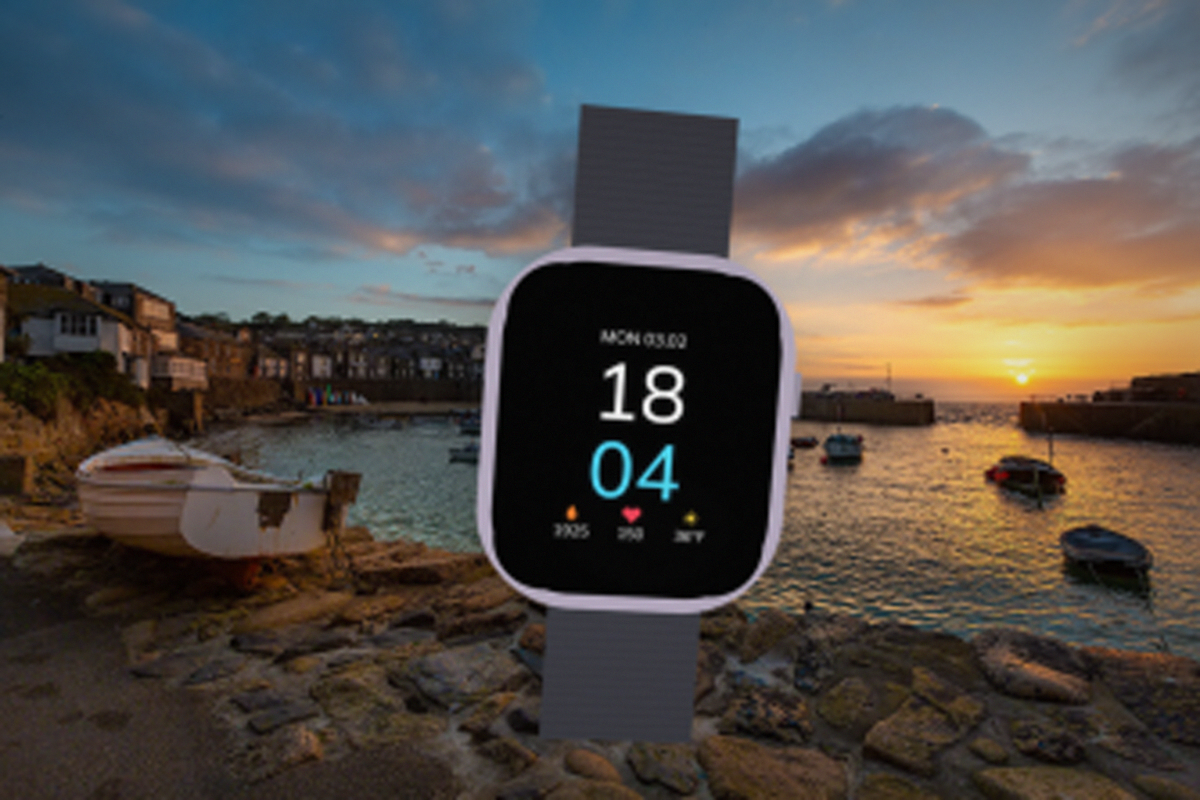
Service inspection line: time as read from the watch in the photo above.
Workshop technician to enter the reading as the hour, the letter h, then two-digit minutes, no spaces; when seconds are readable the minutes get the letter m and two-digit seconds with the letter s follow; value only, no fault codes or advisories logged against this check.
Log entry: 18h04
